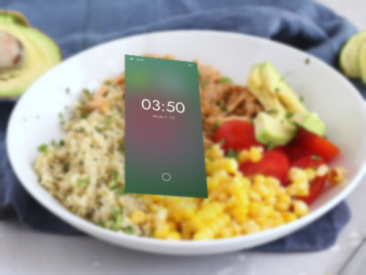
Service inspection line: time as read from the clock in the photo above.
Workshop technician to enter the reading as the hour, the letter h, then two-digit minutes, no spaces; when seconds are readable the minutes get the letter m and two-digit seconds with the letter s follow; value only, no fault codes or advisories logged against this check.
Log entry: 3h50
